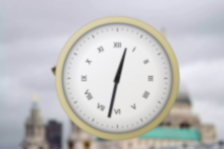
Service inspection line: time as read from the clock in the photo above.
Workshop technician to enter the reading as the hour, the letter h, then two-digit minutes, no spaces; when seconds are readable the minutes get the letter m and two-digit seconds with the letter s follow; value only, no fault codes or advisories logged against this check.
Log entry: 12h32
